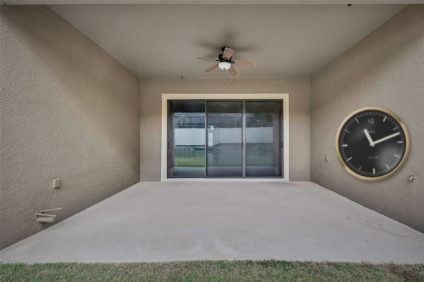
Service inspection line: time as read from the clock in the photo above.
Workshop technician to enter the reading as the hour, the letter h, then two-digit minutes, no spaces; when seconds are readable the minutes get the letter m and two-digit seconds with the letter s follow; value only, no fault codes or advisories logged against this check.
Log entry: 11h12
